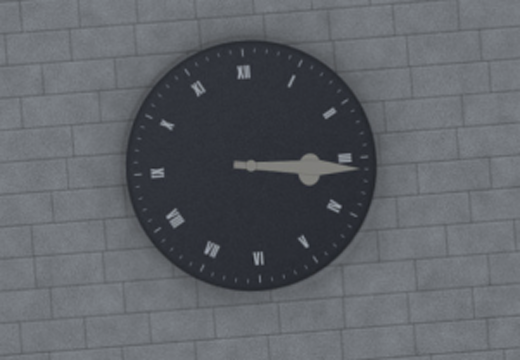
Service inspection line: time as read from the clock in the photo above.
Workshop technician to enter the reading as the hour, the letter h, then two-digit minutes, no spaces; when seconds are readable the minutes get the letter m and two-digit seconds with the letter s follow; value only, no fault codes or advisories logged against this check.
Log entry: 3h16
